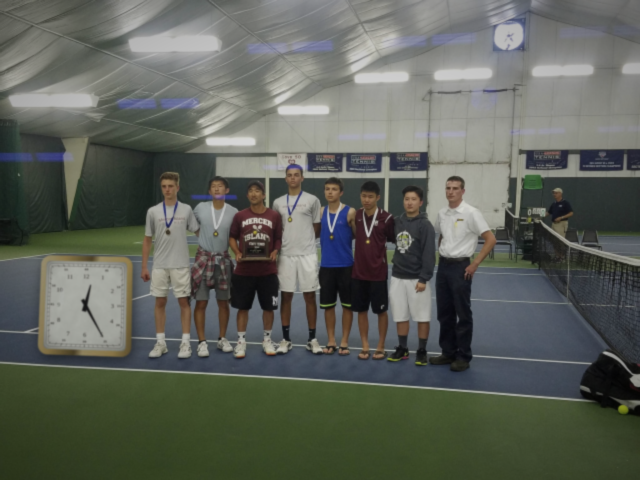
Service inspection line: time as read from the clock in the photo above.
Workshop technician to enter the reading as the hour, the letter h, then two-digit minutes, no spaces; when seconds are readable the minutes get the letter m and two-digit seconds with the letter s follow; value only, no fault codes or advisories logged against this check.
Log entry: 12h25
